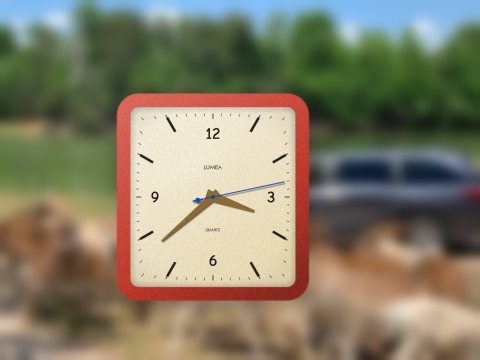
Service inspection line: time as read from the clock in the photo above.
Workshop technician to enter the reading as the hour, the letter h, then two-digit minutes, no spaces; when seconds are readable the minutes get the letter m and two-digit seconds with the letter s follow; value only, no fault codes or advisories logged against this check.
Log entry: 3h38m13s
